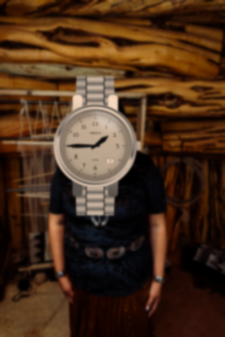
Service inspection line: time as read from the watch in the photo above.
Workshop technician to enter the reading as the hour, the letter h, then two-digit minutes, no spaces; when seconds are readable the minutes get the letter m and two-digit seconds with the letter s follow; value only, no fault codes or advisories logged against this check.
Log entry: 1h45
